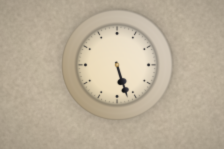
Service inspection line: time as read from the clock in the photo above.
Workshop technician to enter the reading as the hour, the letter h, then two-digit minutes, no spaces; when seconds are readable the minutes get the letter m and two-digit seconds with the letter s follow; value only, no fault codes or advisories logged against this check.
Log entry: 5h27
